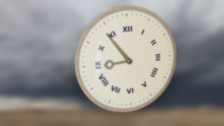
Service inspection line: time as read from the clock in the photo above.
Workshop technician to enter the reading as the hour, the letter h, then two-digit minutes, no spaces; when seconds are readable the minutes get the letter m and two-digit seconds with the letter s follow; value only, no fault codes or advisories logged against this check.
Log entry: 8h54
